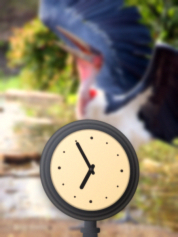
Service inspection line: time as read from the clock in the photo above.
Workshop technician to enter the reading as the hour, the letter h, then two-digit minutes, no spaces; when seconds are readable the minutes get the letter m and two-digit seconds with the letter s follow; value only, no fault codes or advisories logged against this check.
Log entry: 6h55
